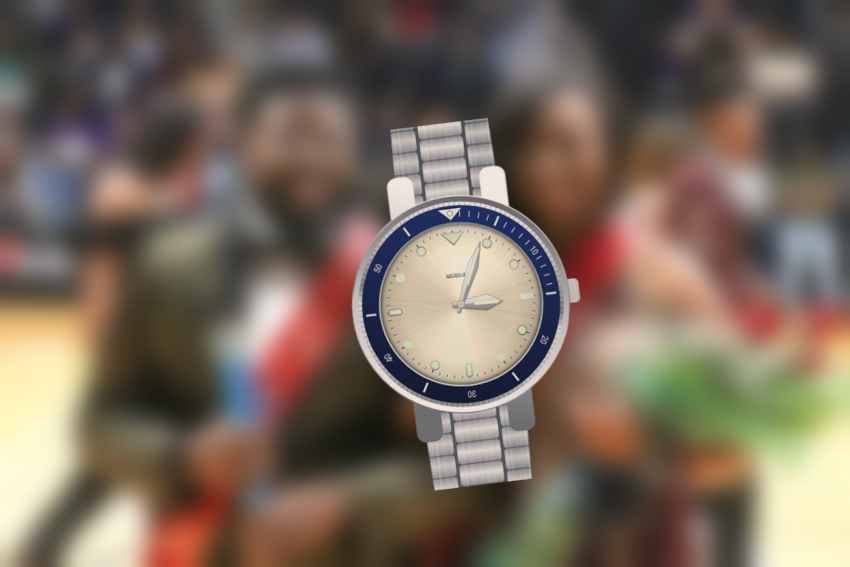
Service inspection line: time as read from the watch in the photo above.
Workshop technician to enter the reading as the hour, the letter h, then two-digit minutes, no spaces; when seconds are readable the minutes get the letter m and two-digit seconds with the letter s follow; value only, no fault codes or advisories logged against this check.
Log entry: 3h04
